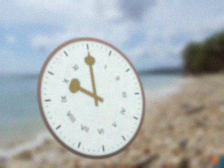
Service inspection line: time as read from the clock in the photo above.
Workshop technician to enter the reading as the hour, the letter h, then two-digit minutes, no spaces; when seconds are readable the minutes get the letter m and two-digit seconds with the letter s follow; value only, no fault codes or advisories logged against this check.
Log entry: 10h00
